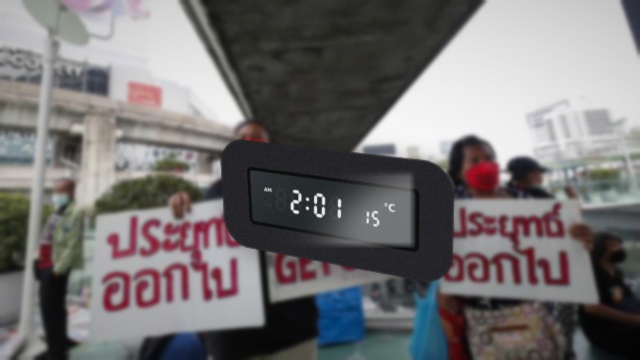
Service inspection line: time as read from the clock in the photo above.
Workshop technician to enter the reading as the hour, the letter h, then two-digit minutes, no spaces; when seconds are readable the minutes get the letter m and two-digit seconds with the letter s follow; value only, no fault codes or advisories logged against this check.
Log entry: 2h01
